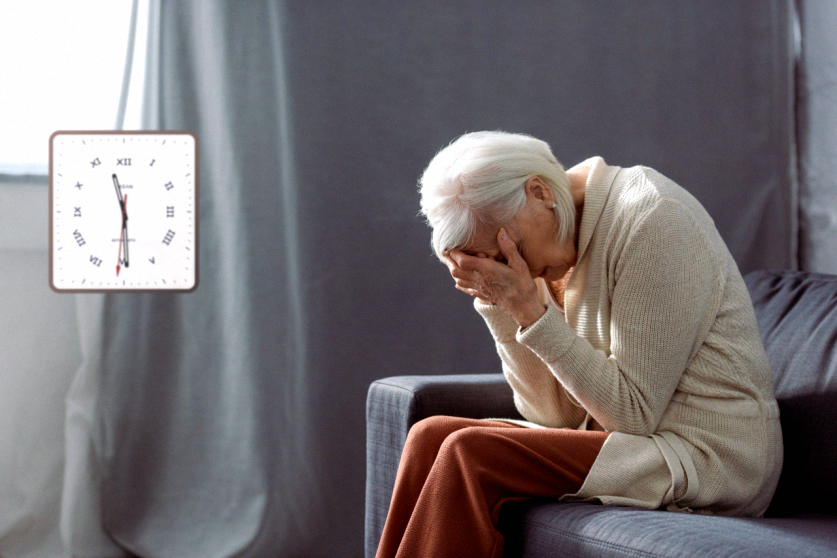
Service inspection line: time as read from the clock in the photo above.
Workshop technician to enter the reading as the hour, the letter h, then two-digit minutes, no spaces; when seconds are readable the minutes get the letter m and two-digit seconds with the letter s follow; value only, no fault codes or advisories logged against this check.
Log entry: 11h29m31s
